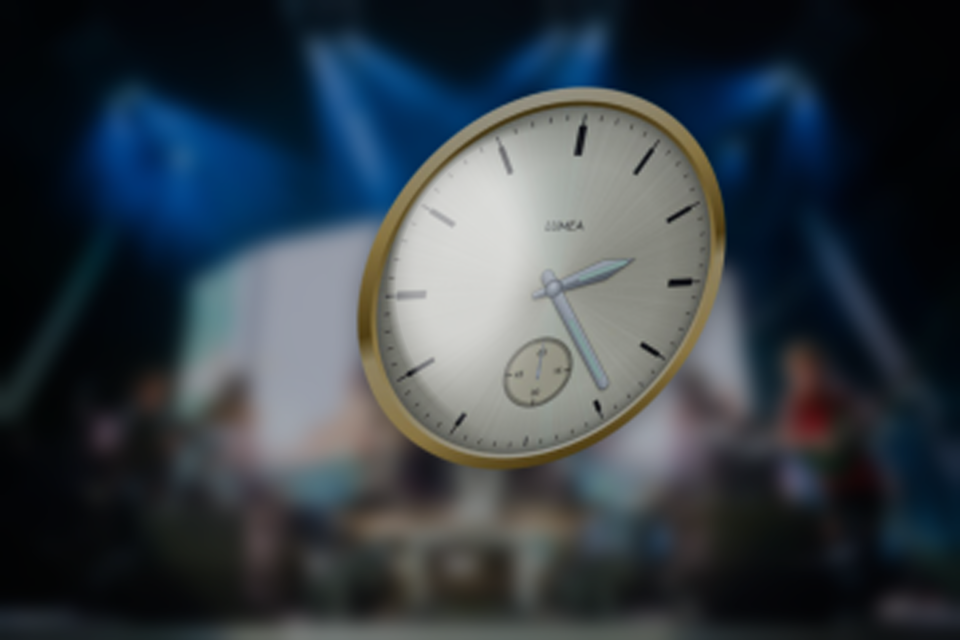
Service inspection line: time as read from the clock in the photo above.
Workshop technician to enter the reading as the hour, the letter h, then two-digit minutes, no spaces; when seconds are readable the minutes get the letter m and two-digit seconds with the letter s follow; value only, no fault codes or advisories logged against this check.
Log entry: 2h24
